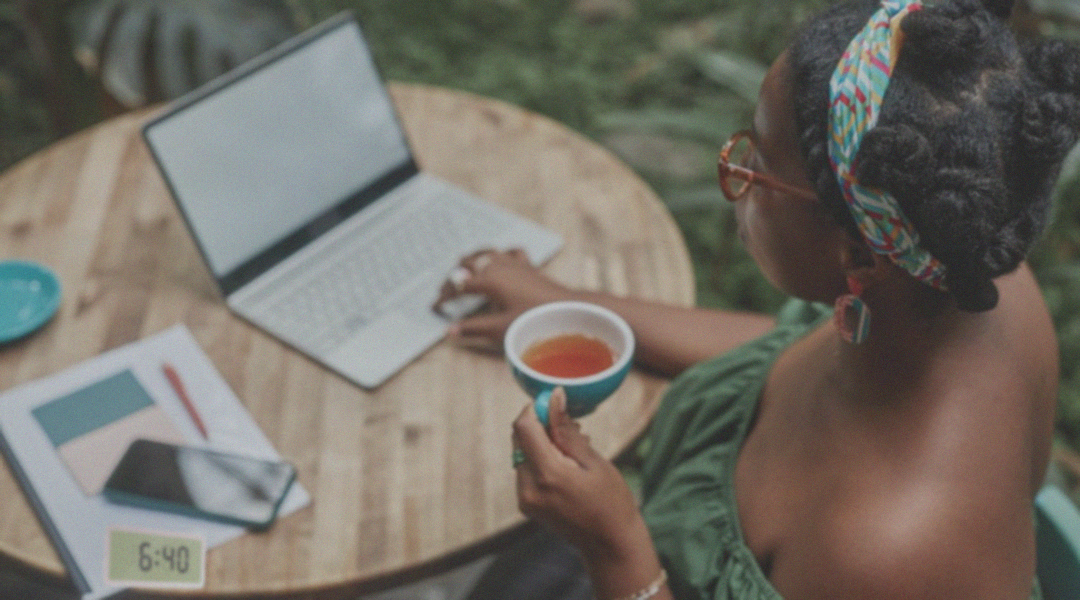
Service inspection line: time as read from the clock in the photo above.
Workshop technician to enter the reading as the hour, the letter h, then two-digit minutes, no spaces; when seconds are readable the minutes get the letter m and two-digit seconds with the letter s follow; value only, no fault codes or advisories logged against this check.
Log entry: 6h40
